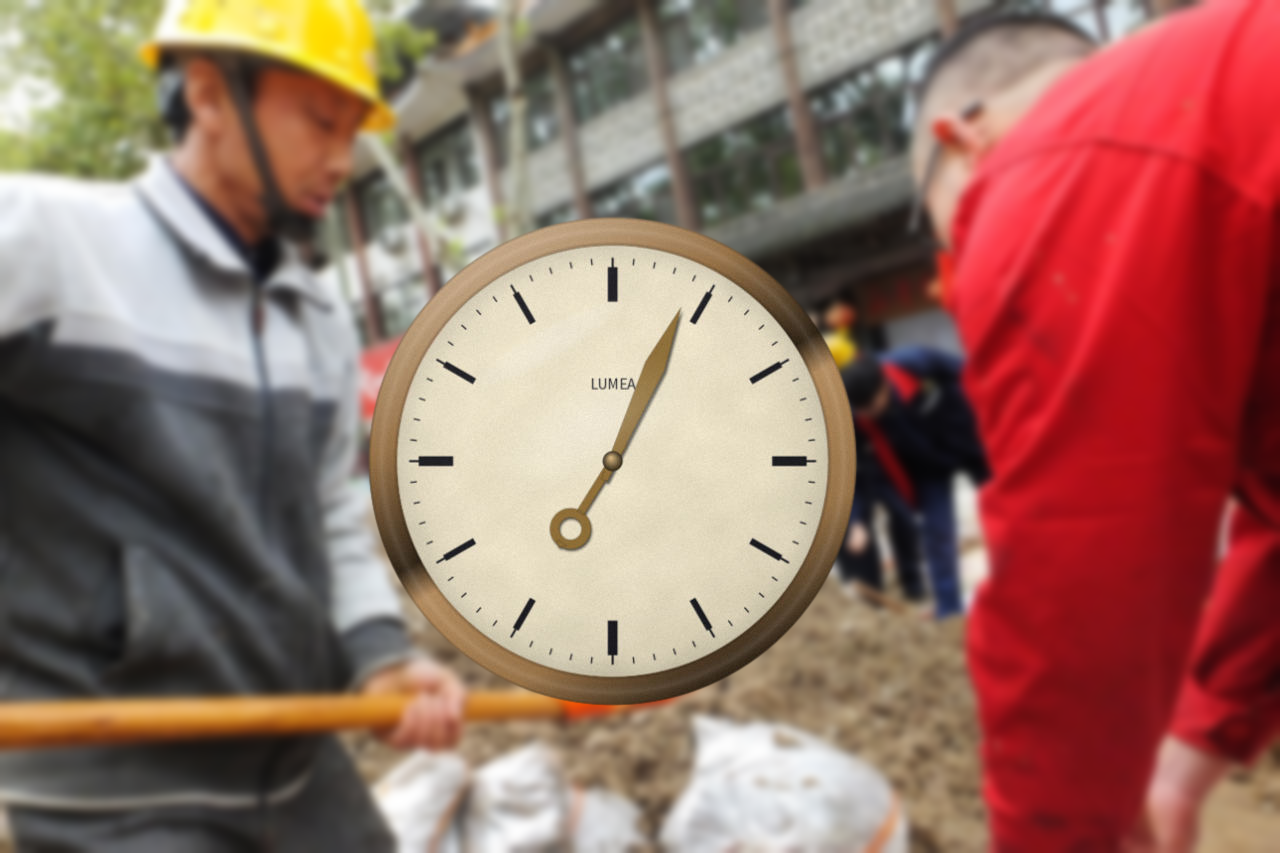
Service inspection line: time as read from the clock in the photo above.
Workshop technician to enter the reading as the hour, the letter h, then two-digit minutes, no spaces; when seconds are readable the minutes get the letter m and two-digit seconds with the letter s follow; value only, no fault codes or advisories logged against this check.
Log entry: 7h04
